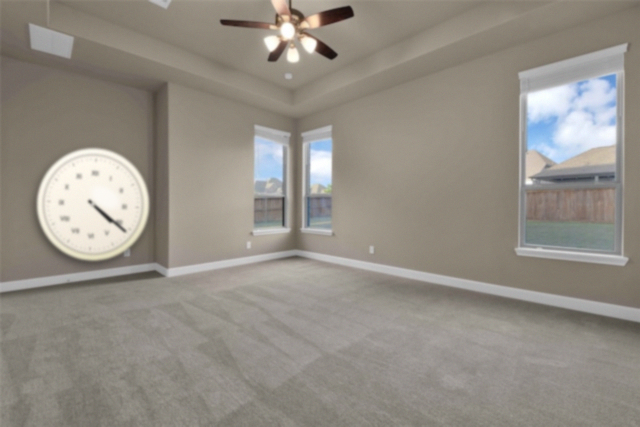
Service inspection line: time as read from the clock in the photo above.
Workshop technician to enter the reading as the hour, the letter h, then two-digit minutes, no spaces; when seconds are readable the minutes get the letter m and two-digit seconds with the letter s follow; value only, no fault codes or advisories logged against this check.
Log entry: 4h21
